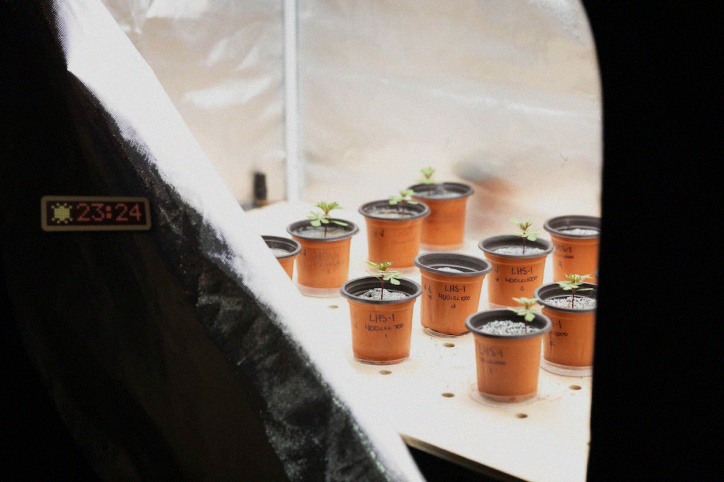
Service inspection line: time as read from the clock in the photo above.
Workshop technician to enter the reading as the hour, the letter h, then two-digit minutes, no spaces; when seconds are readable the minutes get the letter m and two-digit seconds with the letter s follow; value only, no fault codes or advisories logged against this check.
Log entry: 23h24
